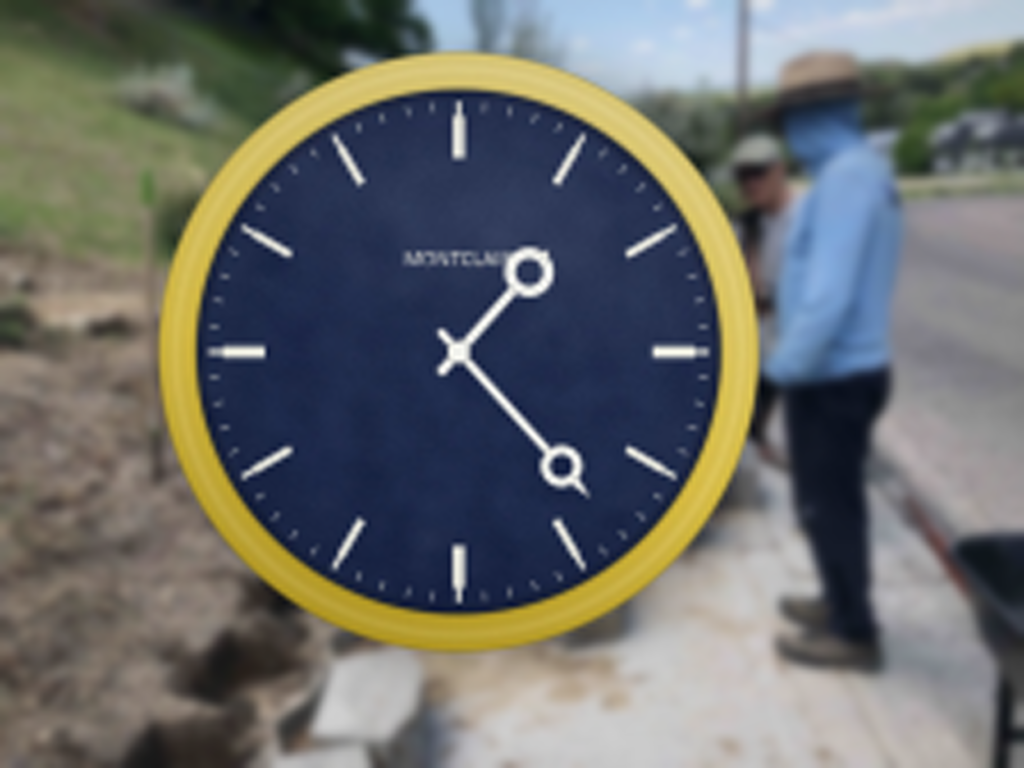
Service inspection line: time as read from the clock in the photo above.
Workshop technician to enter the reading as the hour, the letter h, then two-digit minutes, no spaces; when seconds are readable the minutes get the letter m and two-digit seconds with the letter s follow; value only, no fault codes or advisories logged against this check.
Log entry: 1h23
